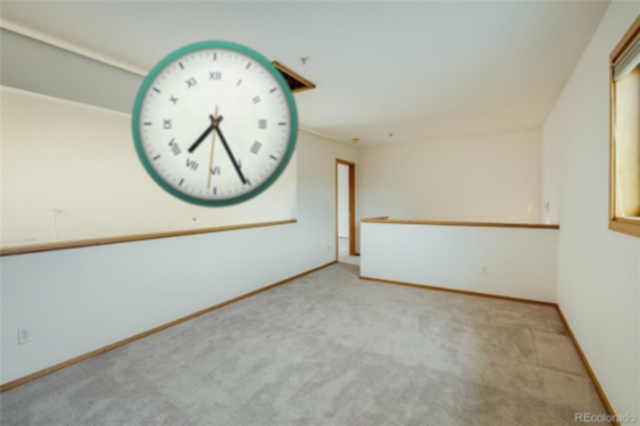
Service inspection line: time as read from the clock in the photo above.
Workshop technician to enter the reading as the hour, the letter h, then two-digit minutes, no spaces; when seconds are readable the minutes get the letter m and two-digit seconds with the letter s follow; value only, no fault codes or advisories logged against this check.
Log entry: 7h25m31s
